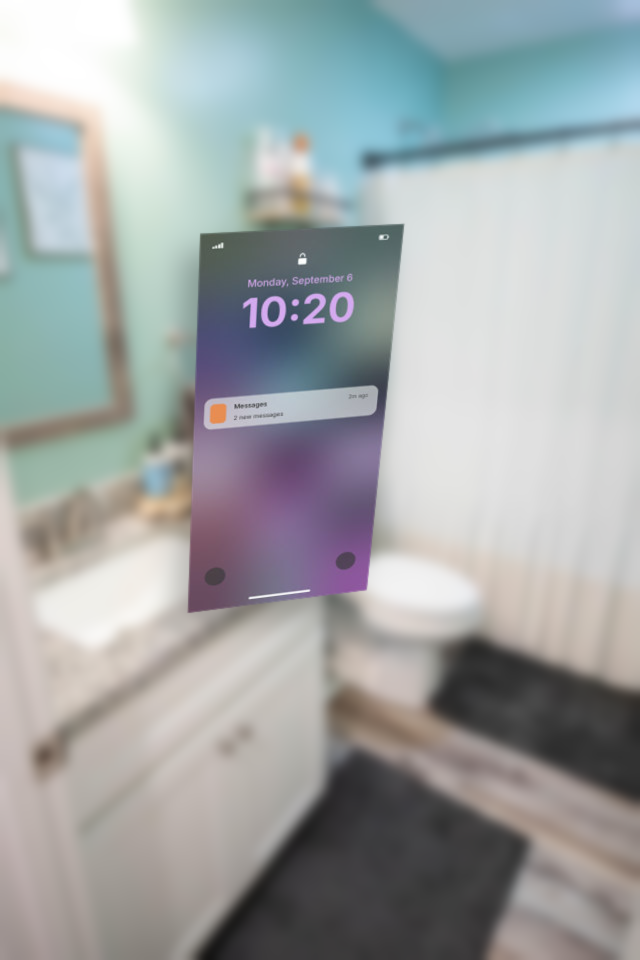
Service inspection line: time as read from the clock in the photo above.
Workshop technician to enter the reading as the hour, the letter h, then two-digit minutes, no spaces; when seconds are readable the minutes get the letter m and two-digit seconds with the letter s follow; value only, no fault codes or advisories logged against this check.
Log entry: 10h20
